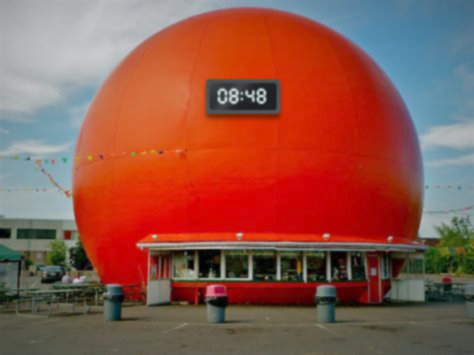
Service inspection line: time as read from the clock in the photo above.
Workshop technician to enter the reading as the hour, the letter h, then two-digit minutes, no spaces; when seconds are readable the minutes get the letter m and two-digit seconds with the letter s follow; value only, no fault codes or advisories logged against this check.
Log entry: 8h48
